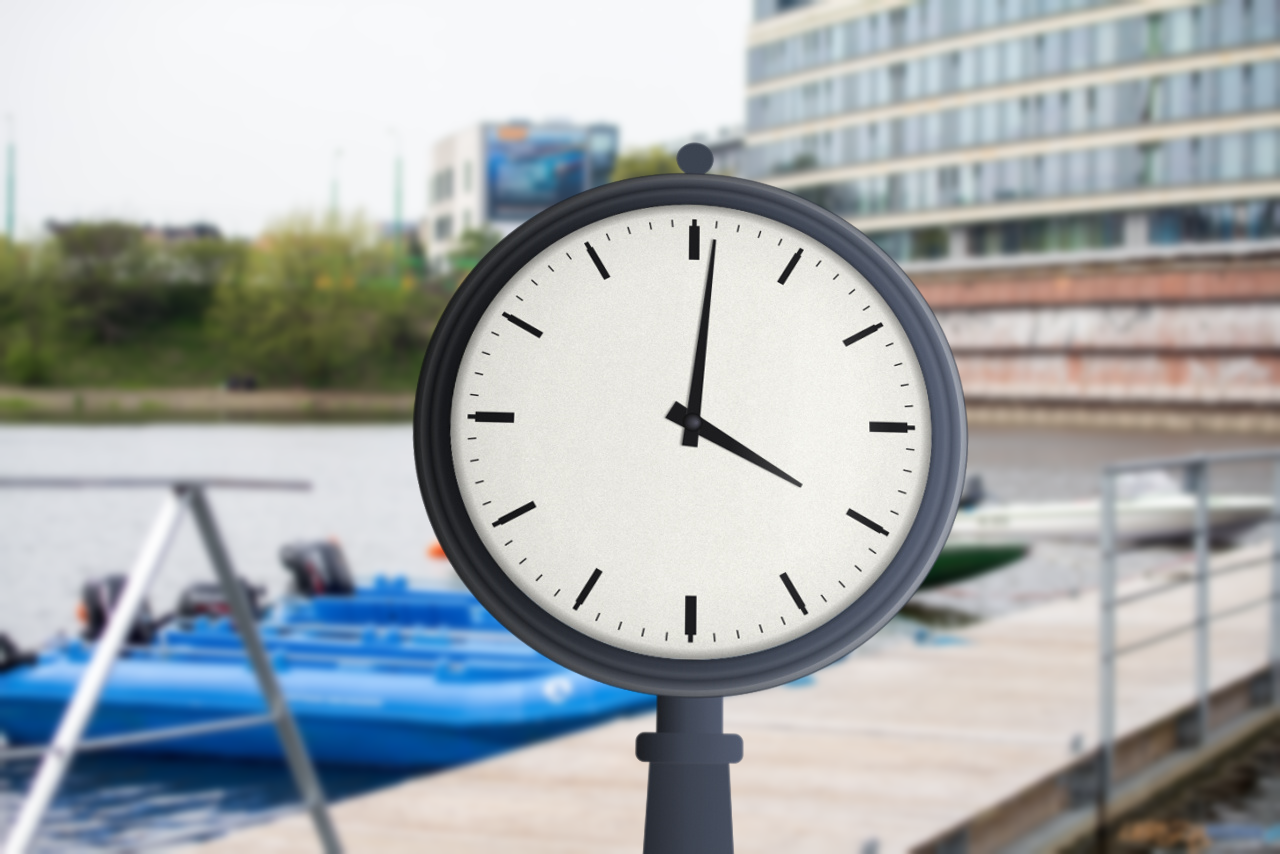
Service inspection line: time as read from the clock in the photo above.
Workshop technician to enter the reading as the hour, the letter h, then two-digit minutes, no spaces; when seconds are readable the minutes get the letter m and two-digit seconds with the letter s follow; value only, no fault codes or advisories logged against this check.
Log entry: 4h01
